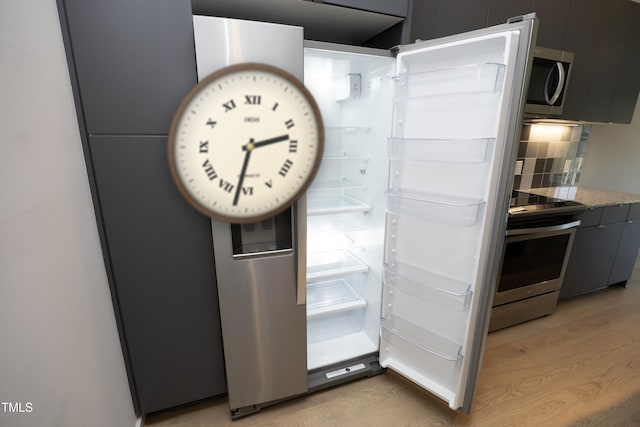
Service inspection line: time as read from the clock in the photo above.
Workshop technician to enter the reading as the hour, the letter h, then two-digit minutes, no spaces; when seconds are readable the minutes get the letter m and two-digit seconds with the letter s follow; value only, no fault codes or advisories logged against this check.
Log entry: 2h32
